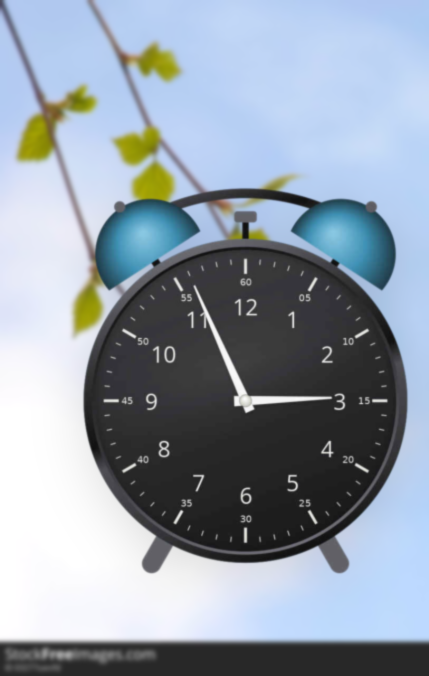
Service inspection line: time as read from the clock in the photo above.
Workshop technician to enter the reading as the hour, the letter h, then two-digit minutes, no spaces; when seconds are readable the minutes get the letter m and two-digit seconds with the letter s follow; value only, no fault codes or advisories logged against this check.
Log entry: 2h56
